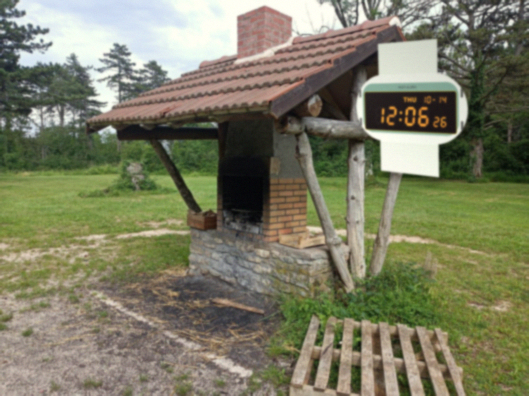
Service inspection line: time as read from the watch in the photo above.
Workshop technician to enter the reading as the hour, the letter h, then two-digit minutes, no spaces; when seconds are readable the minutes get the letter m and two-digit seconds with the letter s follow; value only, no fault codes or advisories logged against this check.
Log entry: 12h06
